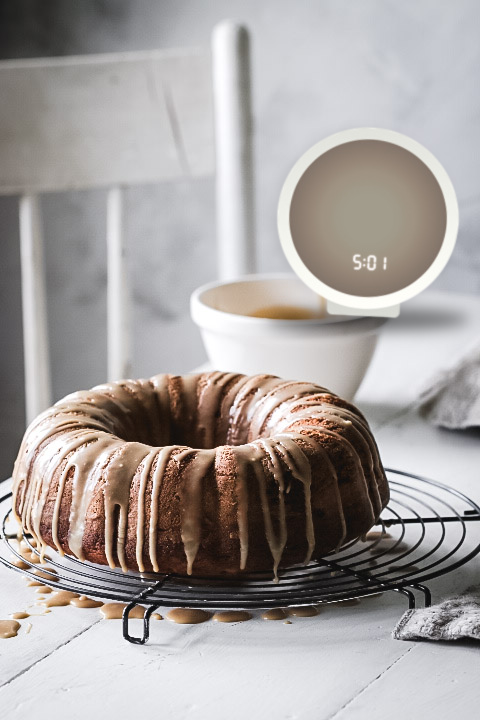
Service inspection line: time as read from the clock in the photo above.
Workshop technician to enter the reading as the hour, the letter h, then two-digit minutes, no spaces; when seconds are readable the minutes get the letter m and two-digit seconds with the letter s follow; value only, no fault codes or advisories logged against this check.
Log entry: 5h01
